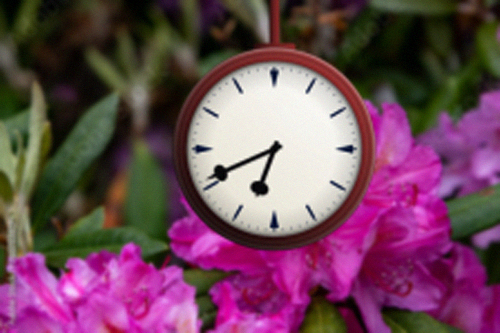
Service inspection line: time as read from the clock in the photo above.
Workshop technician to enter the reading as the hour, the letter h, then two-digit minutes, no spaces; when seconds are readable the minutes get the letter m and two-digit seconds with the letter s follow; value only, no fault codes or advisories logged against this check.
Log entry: 6h41
